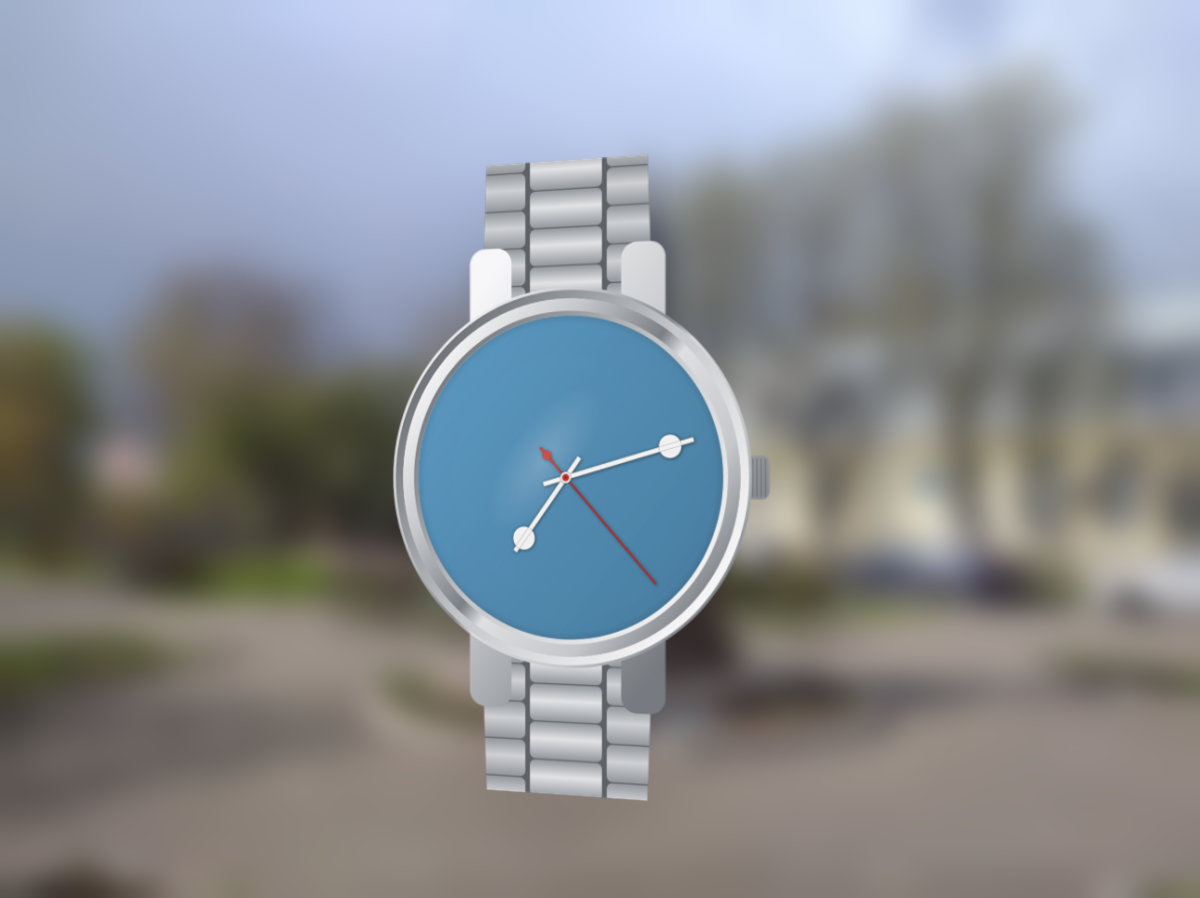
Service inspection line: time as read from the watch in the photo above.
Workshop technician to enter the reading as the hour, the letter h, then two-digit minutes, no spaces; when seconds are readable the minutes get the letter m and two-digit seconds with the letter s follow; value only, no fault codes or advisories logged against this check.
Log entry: 7h12m23s
